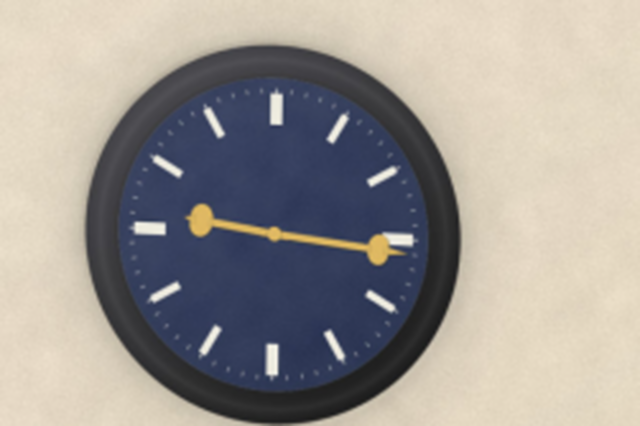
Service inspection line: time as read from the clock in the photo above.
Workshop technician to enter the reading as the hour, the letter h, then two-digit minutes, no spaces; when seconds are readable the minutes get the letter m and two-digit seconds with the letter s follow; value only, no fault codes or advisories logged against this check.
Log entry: 9h16
